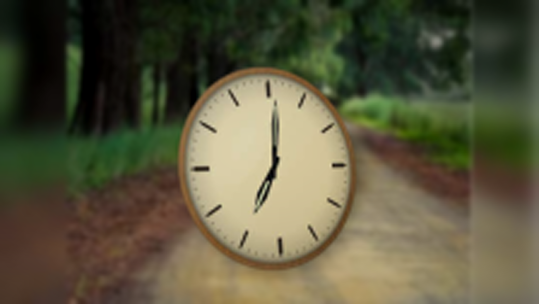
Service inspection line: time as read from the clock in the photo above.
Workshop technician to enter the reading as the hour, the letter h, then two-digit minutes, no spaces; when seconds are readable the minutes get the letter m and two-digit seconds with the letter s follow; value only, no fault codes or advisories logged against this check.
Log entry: 7h01
